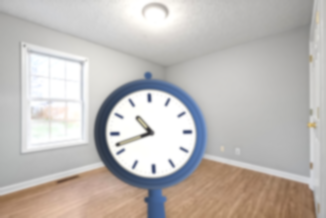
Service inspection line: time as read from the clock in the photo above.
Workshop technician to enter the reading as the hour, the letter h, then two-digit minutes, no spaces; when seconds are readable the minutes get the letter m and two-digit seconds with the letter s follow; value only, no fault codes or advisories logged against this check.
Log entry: 10h42
